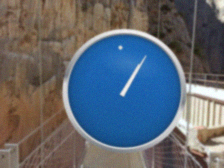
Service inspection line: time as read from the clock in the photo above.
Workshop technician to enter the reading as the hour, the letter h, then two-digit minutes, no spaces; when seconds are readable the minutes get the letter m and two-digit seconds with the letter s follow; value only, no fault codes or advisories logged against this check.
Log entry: 1h06
